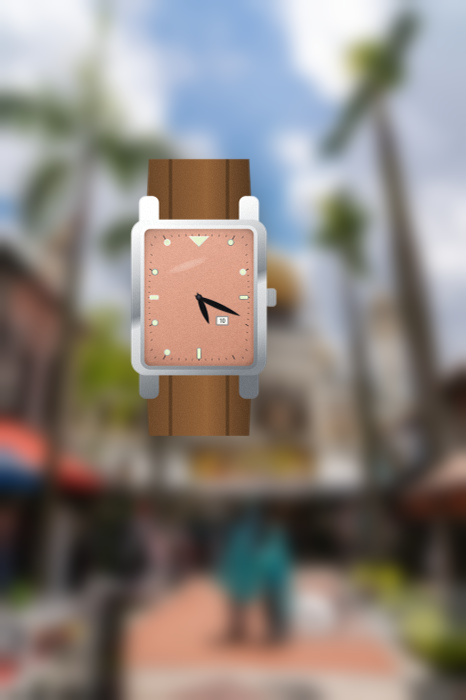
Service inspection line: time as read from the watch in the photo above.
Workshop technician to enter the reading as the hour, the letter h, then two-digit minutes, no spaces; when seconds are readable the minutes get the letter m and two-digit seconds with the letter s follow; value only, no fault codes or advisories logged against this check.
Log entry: 5h19
